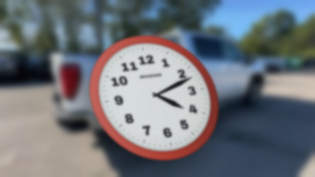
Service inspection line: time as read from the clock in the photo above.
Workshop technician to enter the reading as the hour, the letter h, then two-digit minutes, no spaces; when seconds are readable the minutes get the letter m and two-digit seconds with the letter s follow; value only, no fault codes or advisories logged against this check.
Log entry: 4h12
